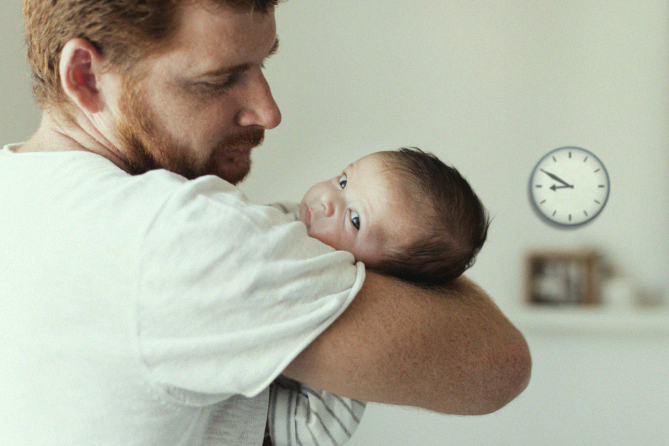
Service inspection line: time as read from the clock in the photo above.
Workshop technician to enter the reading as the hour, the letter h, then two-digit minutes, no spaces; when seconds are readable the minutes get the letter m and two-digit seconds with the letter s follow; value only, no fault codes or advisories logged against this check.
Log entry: 8h50
